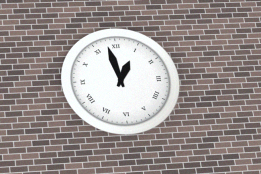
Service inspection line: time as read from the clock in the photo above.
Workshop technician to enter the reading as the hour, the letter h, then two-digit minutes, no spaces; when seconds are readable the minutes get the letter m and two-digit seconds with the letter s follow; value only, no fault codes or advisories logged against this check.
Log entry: 12h58
